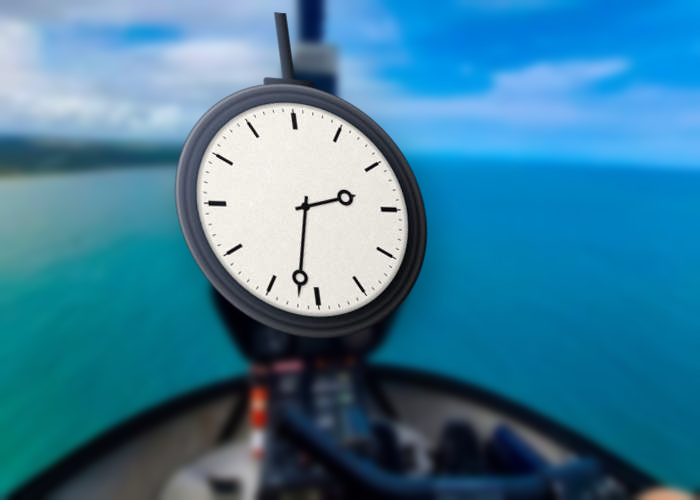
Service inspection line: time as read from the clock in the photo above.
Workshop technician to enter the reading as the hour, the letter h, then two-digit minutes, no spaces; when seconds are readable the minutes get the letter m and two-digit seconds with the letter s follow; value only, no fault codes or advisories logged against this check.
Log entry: 2h32
